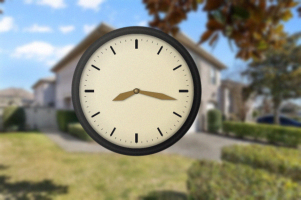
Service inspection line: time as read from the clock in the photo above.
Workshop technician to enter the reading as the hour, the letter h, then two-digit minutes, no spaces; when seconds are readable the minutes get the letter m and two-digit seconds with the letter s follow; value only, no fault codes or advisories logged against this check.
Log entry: 8h17
